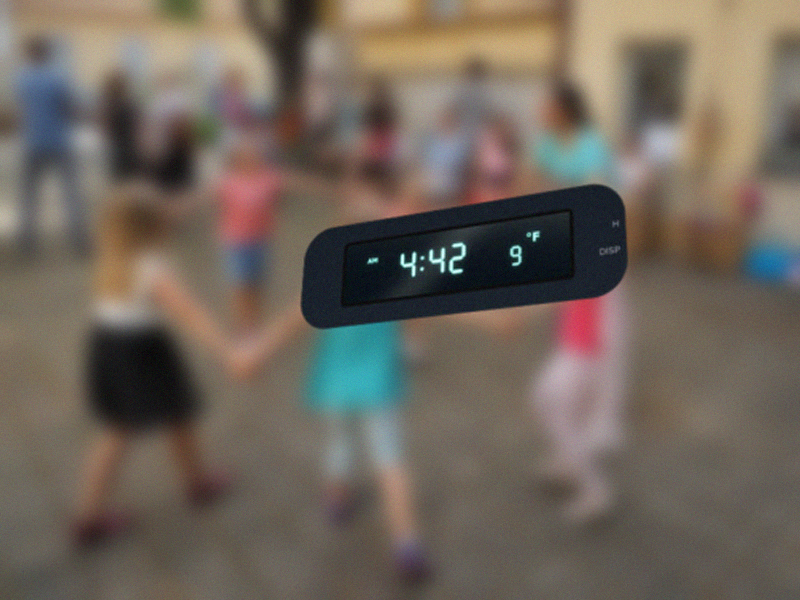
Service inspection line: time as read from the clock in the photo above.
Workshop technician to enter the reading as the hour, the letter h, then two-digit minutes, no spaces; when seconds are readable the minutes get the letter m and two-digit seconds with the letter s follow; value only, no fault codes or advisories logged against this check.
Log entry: 4h42
